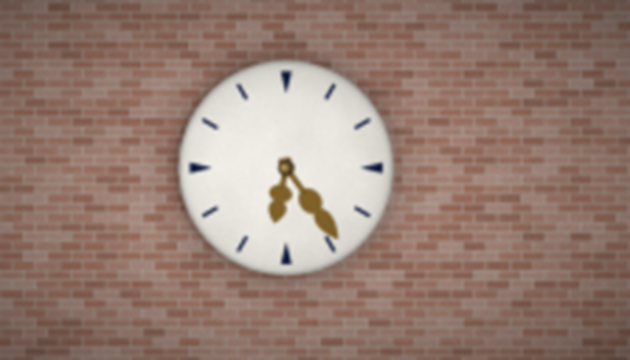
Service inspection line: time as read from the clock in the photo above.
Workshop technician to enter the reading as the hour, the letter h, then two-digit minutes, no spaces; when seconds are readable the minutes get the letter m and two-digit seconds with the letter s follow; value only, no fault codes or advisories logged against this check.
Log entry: 6h24
